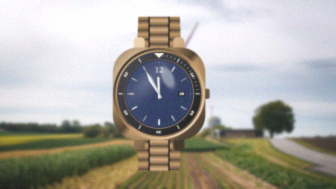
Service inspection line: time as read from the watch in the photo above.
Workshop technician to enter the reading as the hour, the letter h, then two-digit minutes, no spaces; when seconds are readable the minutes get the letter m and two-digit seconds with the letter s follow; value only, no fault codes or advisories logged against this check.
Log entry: 11h55
